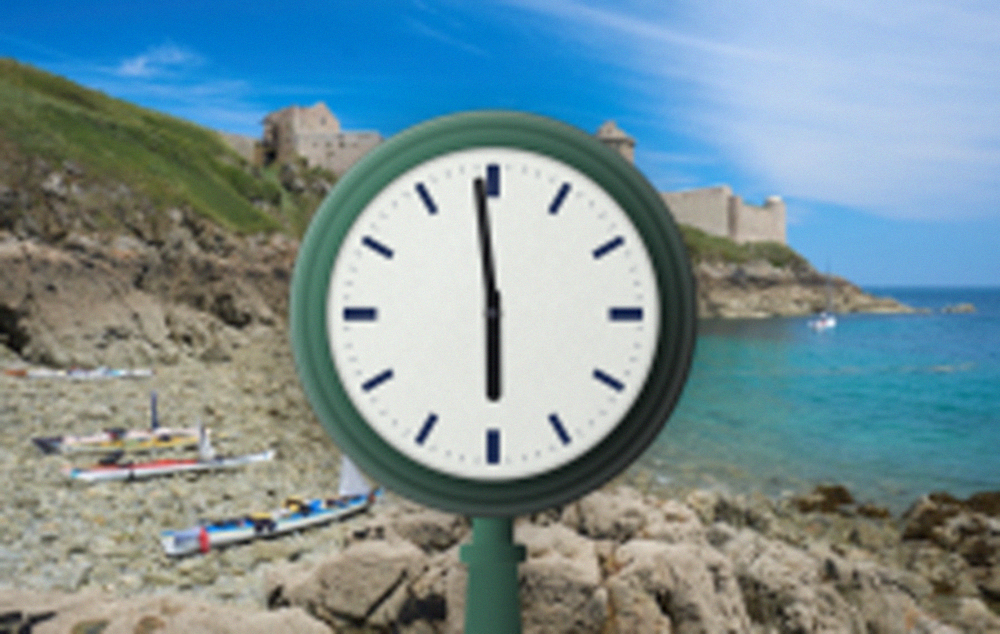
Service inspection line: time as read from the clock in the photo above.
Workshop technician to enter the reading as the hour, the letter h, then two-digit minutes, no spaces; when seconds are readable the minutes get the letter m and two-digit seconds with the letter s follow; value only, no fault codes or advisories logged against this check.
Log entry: 5h59
